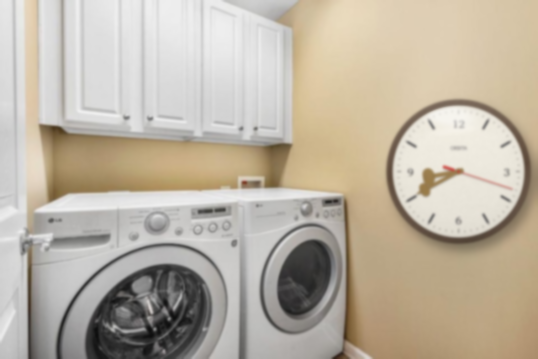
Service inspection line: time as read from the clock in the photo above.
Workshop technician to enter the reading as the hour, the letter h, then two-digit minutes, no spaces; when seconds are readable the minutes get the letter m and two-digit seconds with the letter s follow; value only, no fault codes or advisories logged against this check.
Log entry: 8h40m18s
